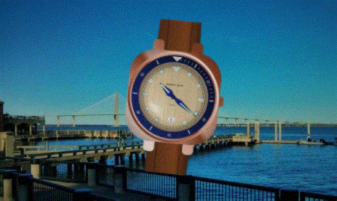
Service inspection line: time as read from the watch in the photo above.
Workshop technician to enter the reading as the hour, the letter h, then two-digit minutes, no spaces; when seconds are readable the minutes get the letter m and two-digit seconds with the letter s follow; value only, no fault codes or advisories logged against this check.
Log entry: 10h21
